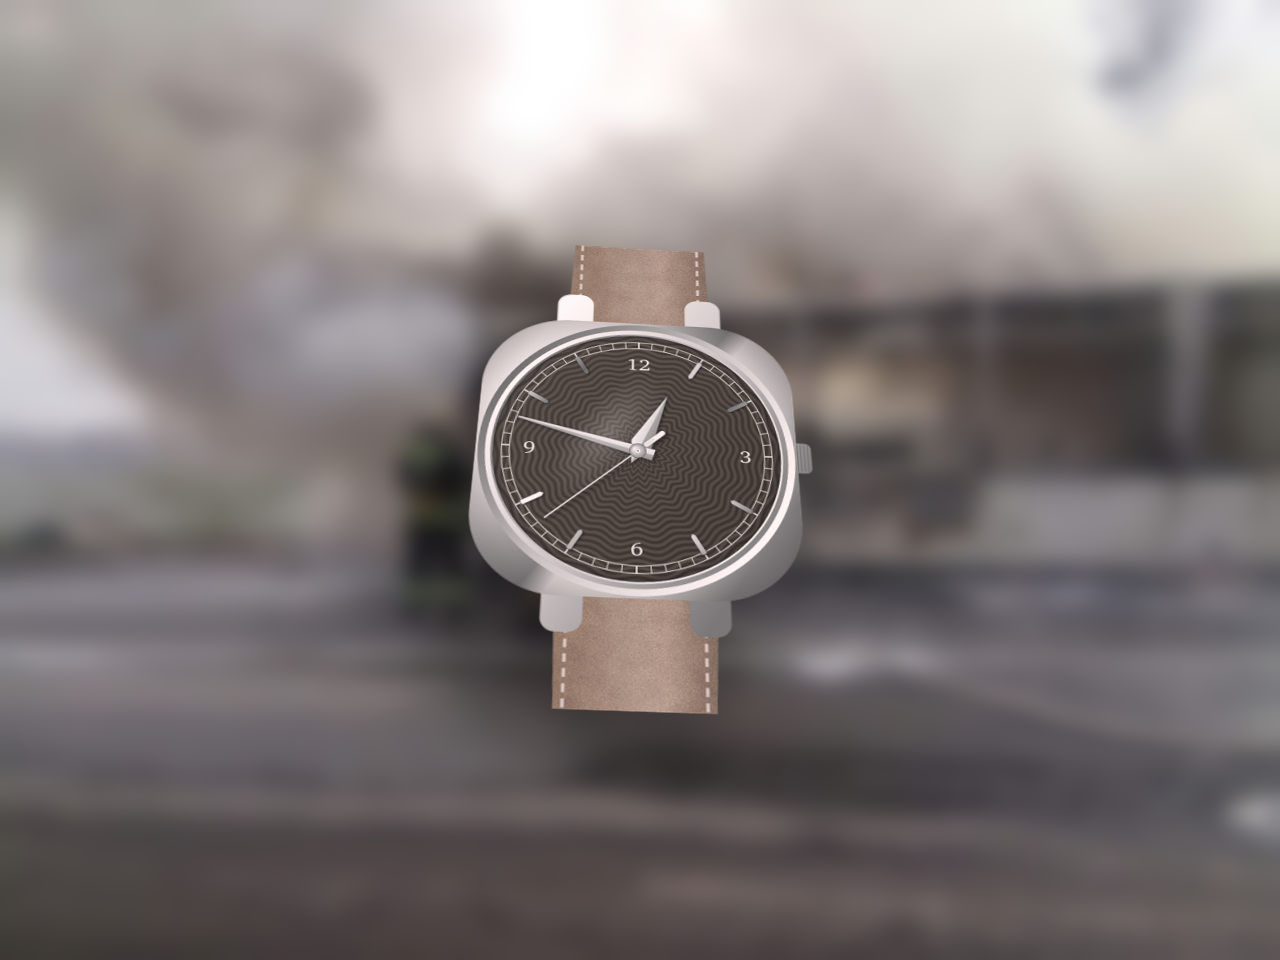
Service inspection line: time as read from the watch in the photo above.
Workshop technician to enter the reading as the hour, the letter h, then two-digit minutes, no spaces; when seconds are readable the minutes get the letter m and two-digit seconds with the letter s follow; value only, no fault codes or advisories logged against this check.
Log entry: 12h47m38s
